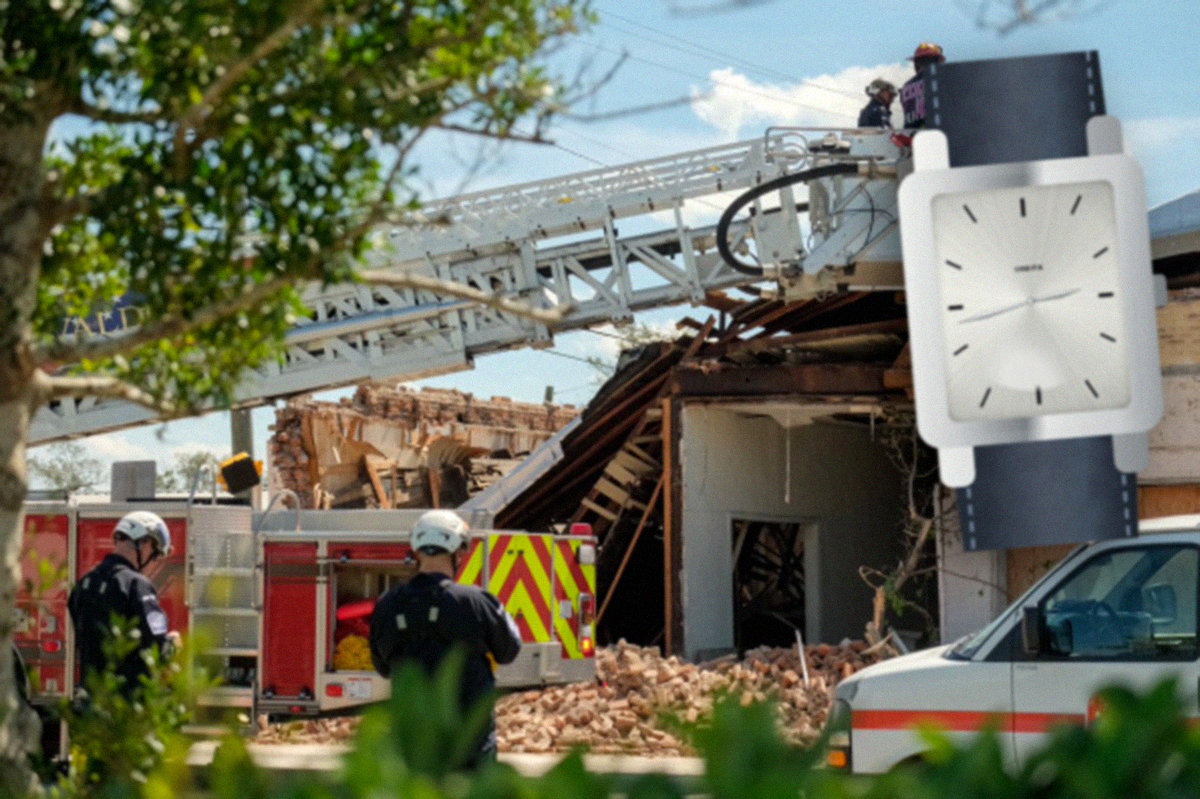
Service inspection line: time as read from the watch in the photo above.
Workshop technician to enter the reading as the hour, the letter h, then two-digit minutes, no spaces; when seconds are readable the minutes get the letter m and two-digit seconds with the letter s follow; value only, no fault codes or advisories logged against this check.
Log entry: 2h43
